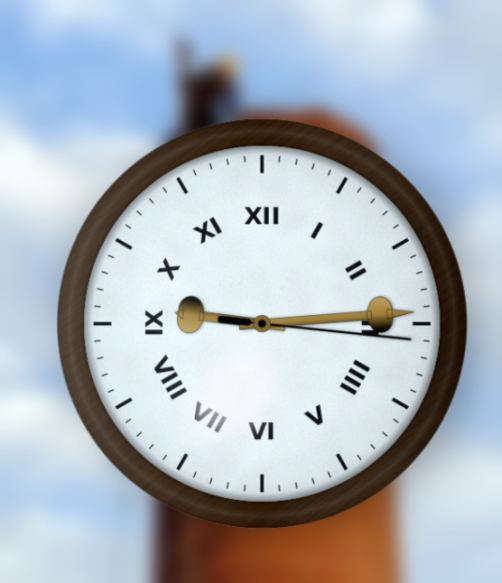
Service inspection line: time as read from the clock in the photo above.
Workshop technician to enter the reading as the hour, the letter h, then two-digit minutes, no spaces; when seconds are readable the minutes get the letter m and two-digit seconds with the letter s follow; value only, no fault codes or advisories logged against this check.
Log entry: 9h14m16s
